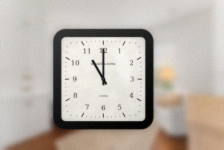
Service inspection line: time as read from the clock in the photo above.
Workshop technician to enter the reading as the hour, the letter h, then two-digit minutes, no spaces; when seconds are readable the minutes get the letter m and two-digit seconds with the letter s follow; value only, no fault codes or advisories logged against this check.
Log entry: 11h00
